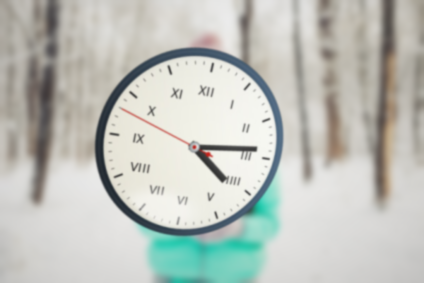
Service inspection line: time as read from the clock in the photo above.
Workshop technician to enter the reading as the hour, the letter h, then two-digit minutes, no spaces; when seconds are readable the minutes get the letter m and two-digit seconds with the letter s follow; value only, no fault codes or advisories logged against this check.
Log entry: 4h13m48s
